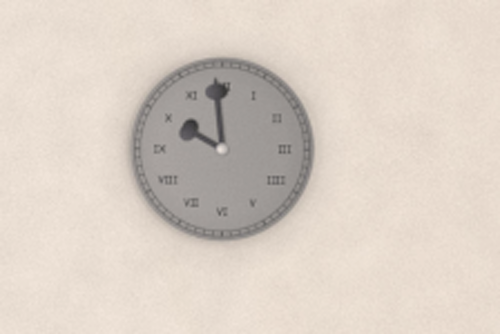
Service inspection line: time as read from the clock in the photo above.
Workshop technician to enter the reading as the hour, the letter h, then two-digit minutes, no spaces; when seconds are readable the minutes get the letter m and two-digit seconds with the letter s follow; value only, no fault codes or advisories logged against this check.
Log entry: 9h59
